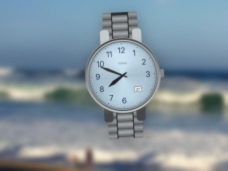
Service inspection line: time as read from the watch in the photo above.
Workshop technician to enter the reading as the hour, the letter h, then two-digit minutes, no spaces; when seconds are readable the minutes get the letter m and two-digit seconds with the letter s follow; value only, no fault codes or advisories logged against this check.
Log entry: 7h49
